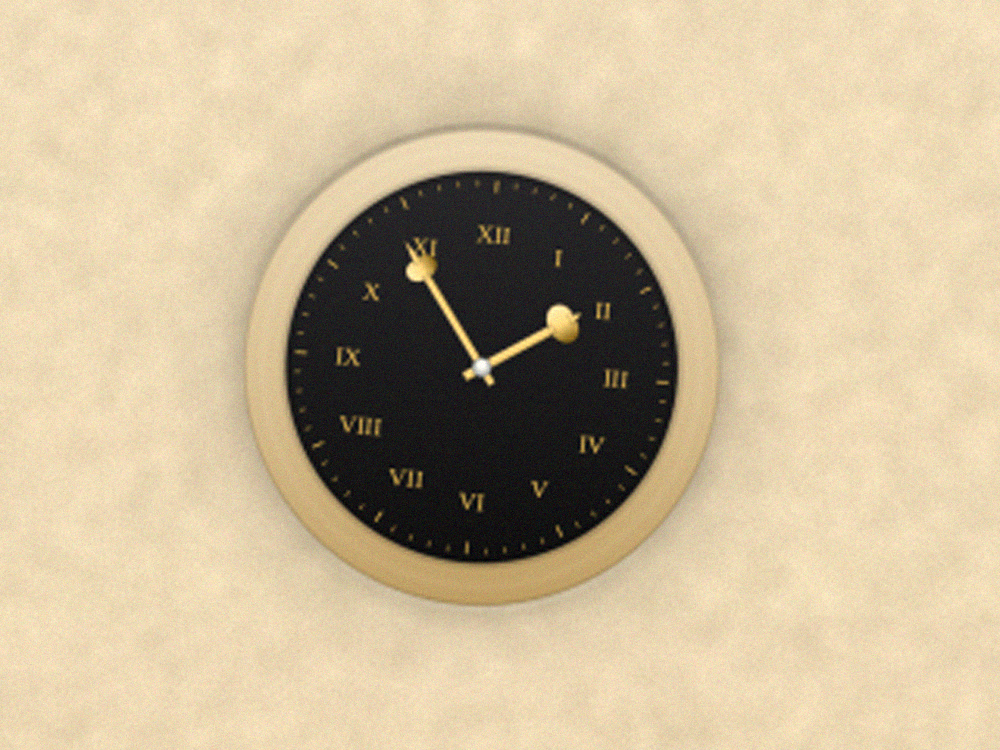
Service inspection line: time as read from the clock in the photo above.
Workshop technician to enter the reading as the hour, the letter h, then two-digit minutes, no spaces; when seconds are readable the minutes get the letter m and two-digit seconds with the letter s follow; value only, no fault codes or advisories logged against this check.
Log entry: 1h54
